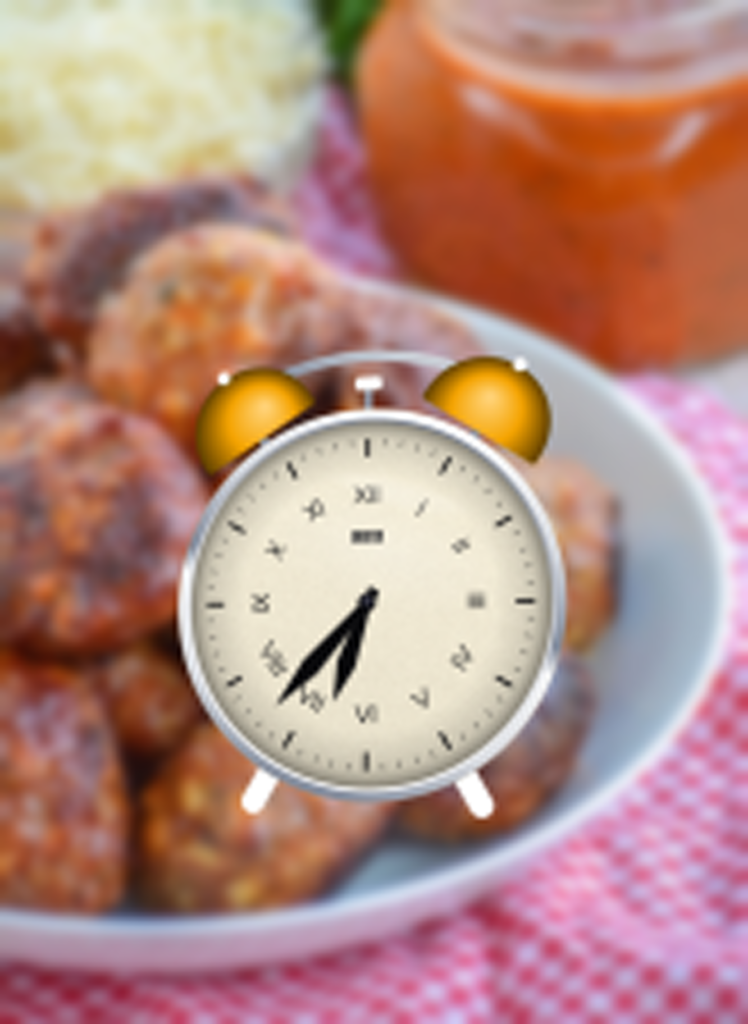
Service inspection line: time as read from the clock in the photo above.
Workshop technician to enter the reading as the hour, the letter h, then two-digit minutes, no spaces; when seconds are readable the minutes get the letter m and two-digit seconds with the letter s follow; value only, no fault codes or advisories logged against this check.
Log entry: 6h37
